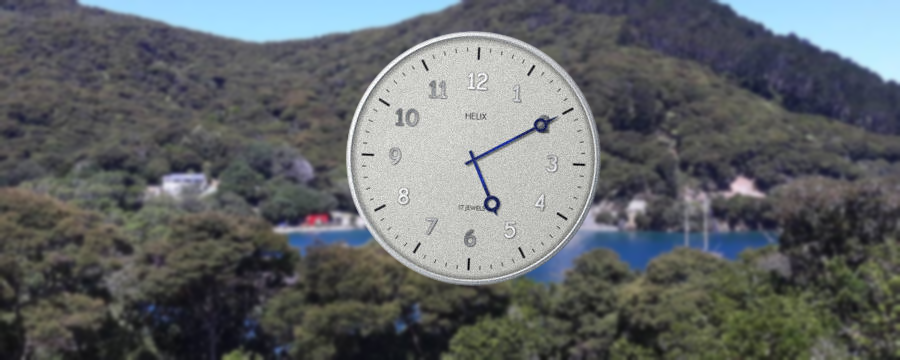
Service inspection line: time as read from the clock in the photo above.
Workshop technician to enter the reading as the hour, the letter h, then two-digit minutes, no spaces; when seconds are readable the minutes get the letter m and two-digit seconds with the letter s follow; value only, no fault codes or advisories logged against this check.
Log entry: 5h10
